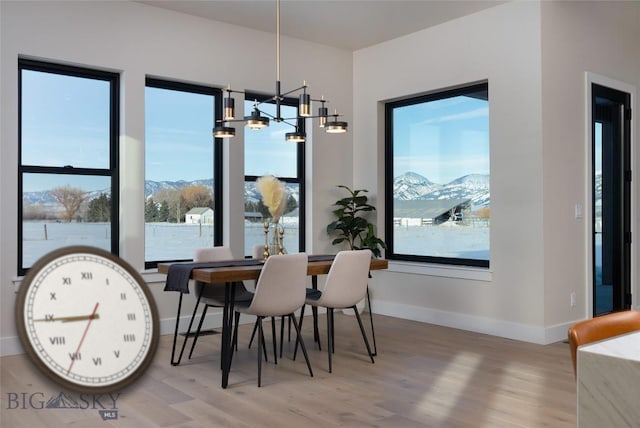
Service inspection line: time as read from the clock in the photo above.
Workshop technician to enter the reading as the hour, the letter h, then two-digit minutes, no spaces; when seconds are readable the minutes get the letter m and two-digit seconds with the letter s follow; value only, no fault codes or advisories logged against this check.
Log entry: 8h44m35s
